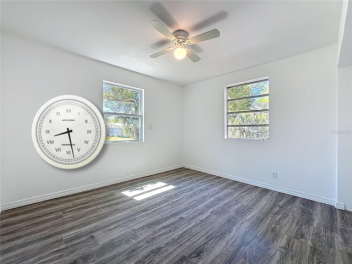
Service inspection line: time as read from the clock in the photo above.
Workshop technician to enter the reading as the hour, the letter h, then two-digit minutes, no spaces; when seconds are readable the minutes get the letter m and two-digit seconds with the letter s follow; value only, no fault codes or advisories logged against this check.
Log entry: 8h28
